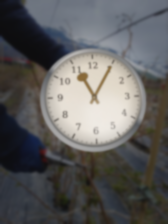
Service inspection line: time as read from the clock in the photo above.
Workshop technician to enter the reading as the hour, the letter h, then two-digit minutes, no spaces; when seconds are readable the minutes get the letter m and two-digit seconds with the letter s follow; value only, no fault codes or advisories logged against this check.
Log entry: 11h05
